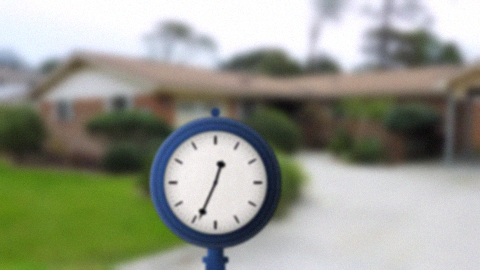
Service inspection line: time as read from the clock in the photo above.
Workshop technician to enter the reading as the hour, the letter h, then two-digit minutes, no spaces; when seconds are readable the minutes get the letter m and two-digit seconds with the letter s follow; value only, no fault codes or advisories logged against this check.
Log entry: 12h34
